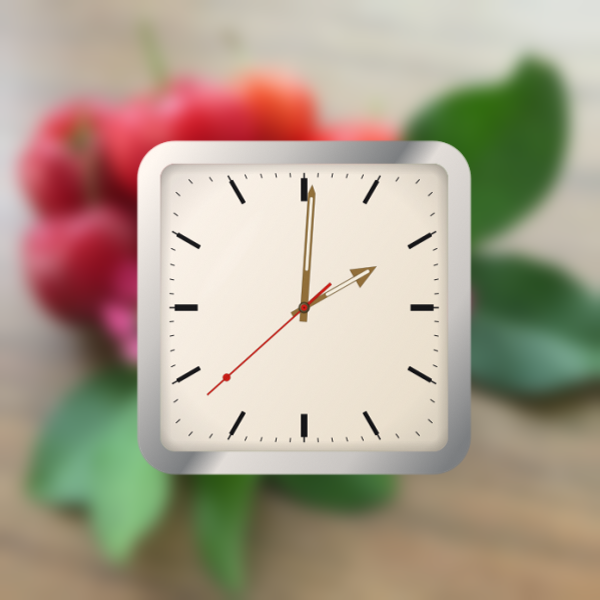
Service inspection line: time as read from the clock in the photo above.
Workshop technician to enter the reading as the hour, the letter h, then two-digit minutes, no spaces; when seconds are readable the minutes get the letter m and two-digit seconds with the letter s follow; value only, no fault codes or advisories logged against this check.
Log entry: 2h00m38s
